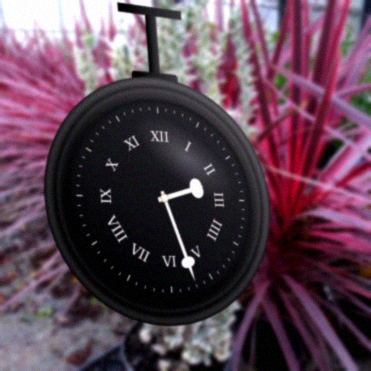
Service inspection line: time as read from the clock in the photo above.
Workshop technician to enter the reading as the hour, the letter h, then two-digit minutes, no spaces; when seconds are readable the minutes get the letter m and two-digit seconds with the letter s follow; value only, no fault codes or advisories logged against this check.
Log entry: 2h27
